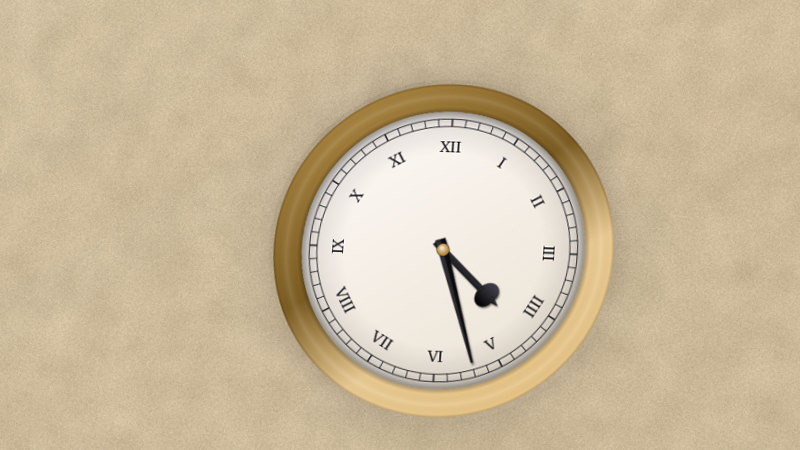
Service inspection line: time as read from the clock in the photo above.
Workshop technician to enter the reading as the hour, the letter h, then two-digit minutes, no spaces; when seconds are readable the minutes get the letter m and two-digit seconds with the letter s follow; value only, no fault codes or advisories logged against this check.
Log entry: 4h27
